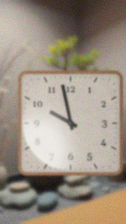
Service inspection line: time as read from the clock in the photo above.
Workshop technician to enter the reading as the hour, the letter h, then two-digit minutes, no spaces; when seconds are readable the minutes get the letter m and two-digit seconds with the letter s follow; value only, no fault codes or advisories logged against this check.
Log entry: 9h58
